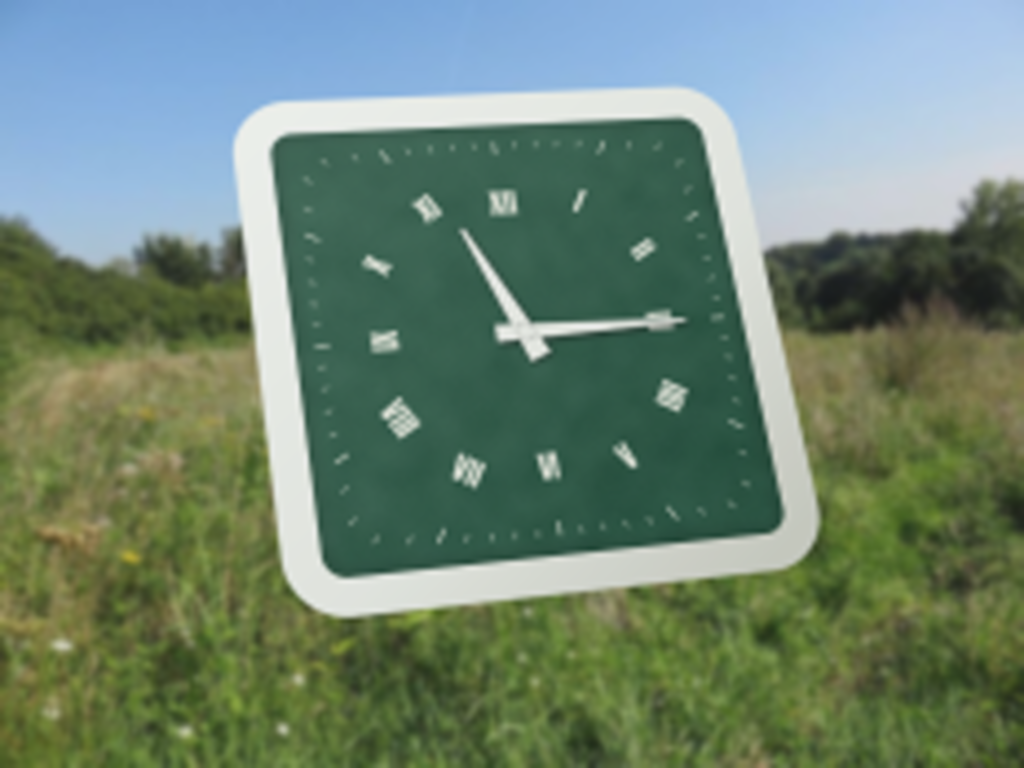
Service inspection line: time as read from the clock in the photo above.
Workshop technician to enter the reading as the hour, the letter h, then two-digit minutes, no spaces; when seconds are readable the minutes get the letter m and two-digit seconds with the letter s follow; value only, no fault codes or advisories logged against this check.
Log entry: 11h15
